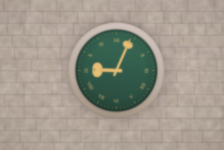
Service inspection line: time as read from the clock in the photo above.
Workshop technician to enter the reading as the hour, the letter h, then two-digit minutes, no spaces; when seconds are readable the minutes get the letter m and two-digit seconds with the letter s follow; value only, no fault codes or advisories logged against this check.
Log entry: 9h04
